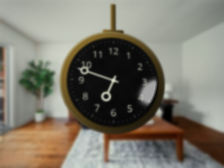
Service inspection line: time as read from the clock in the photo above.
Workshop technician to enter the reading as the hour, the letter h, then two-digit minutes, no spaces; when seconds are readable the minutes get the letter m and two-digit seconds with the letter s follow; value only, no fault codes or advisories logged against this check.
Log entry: 6h48
